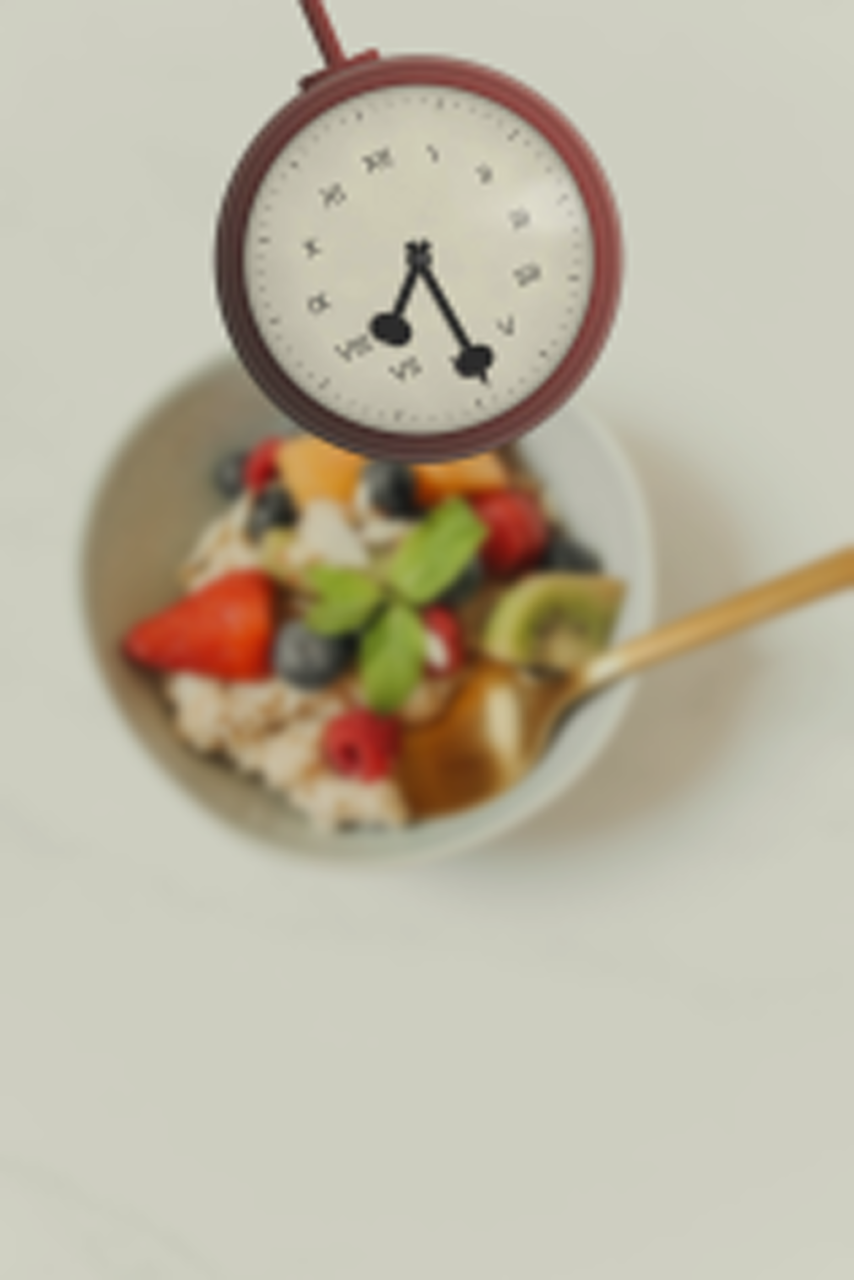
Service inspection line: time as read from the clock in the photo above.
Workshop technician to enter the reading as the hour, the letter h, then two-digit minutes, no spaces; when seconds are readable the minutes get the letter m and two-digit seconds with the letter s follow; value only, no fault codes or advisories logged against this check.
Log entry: 7h29
